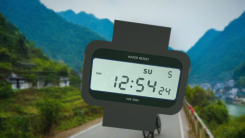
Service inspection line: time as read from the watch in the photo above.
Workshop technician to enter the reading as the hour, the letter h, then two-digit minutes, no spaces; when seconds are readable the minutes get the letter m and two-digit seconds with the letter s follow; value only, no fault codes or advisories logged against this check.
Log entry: 12h54m24s
